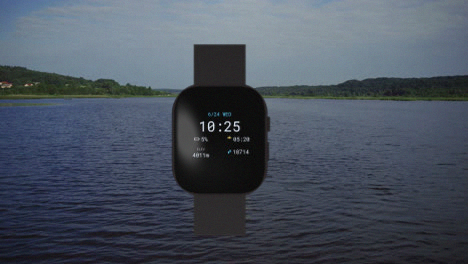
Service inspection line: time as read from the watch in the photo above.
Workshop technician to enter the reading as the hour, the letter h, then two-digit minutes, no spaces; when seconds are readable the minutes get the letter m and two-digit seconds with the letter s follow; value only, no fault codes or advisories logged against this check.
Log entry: 10h25
